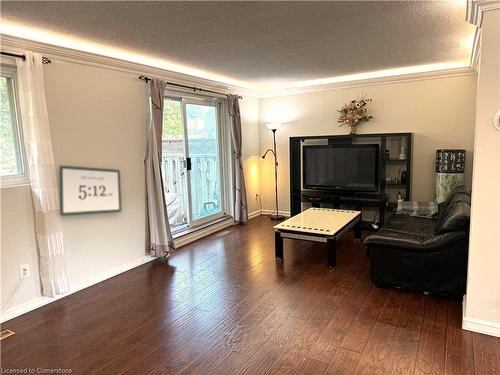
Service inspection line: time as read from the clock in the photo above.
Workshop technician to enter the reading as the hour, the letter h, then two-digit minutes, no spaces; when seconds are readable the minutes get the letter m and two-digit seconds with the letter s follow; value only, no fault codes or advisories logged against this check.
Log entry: 5h12
